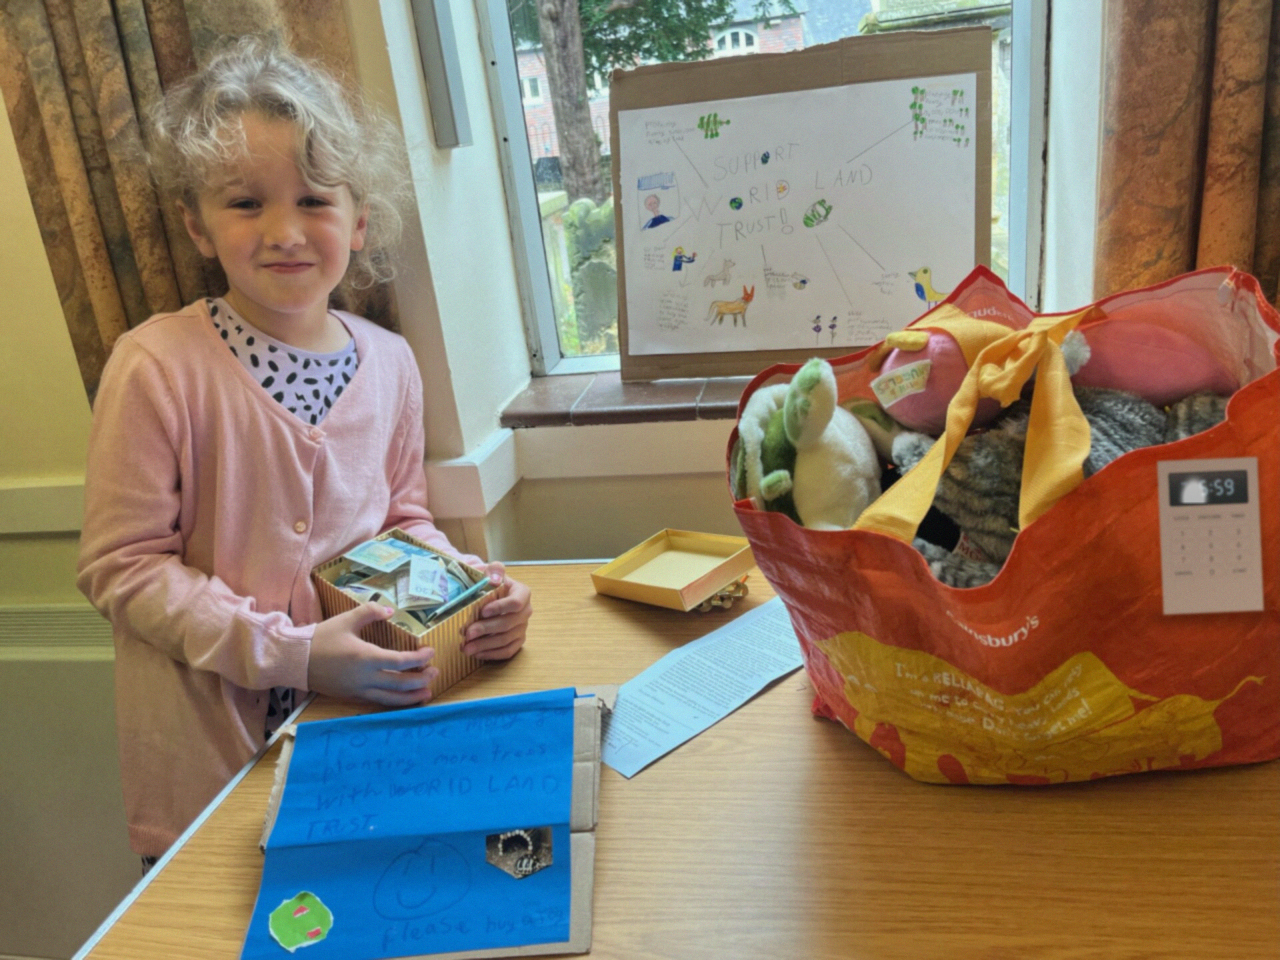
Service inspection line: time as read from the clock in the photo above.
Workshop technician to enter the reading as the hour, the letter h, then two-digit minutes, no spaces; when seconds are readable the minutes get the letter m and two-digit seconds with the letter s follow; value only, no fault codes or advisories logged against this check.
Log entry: 5h59
